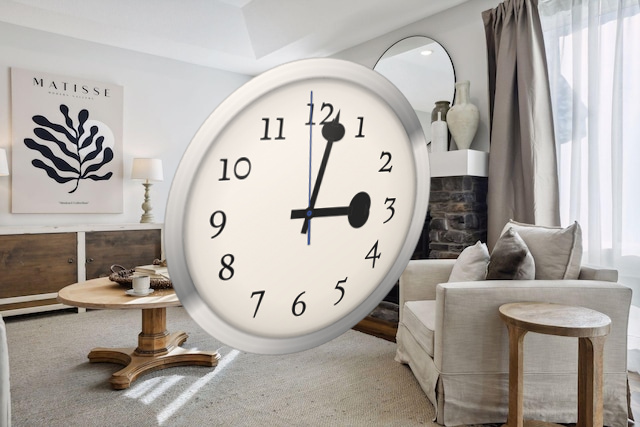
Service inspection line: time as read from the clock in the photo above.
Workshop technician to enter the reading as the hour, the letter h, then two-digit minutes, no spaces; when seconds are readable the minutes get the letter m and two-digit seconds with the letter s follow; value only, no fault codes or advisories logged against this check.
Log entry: 3h01m59s
